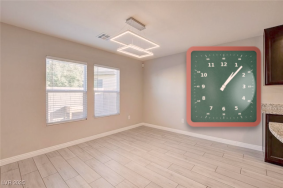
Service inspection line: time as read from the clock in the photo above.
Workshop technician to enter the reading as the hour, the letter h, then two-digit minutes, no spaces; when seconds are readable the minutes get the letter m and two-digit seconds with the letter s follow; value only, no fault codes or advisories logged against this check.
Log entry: 1h07
